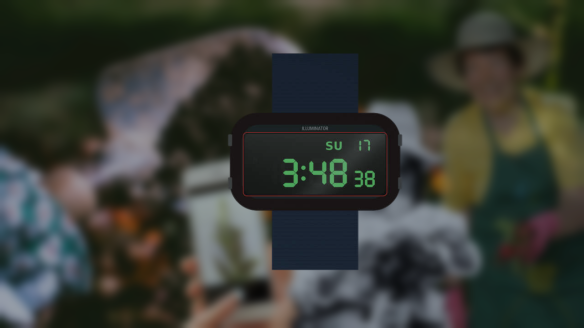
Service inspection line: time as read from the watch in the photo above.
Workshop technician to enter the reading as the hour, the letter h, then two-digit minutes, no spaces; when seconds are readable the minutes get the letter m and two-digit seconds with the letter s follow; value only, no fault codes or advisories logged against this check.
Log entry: 3h48m38s
